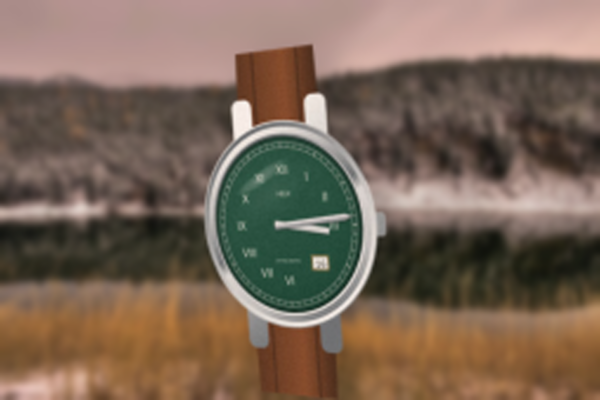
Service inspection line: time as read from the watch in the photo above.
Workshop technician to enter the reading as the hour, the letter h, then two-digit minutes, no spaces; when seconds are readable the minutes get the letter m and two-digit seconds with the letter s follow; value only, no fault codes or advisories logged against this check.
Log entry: 3h14
